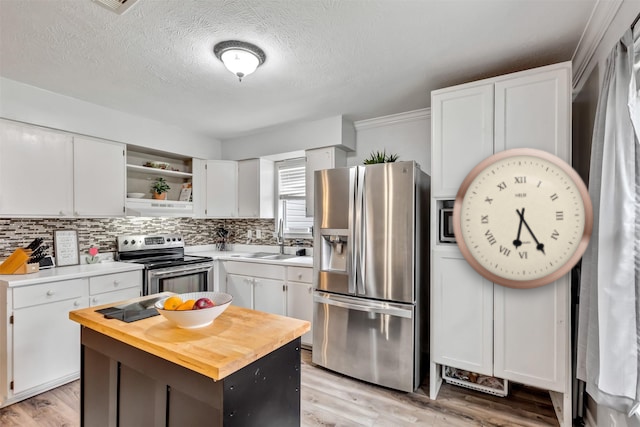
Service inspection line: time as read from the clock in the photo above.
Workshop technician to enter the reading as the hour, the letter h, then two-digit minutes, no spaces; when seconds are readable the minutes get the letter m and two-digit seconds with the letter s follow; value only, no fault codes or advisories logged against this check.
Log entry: 6h25
